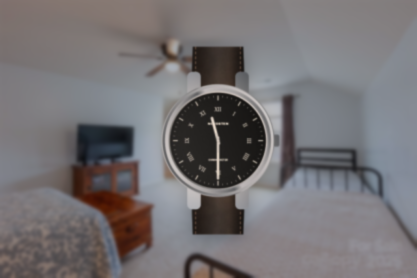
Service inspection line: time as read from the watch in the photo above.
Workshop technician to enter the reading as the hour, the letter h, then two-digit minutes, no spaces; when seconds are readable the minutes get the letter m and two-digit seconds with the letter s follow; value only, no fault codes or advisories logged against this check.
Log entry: 11h30
